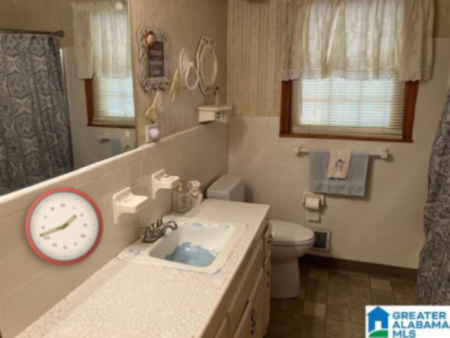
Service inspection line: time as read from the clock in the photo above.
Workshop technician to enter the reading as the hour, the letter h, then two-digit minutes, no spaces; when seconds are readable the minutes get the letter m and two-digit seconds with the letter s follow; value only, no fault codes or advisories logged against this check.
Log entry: 1h42
